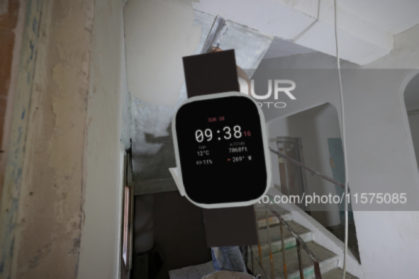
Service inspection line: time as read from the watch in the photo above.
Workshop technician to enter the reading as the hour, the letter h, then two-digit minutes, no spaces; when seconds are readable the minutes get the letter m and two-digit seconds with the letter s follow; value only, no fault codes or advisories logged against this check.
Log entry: 9h38
